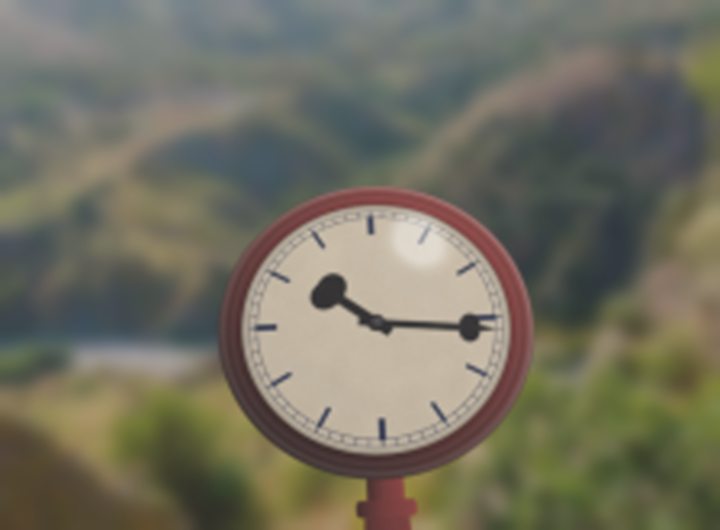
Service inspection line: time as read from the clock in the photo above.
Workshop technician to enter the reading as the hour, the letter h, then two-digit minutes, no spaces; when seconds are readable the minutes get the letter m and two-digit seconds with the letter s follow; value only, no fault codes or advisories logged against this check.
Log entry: 10h16
